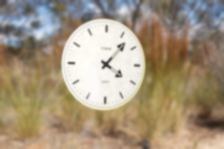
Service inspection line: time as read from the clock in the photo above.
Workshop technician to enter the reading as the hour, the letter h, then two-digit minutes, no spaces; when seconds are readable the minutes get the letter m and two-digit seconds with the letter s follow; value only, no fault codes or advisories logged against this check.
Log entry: 4h07
